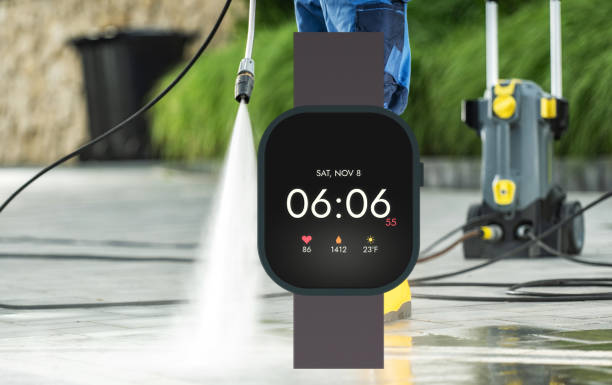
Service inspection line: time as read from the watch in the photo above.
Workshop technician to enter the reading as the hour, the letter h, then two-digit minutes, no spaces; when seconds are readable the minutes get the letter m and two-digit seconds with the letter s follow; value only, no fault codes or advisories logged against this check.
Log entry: 6h06m55s
